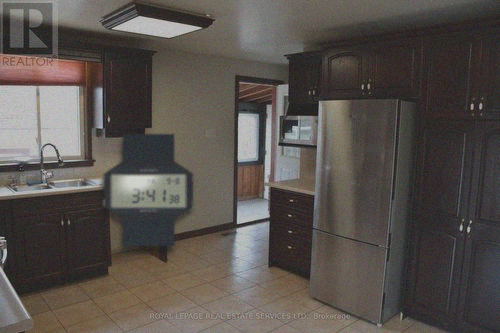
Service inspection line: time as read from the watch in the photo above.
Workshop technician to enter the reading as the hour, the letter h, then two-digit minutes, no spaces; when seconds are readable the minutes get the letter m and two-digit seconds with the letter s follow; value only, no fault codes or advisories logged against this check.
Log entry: 3h41
